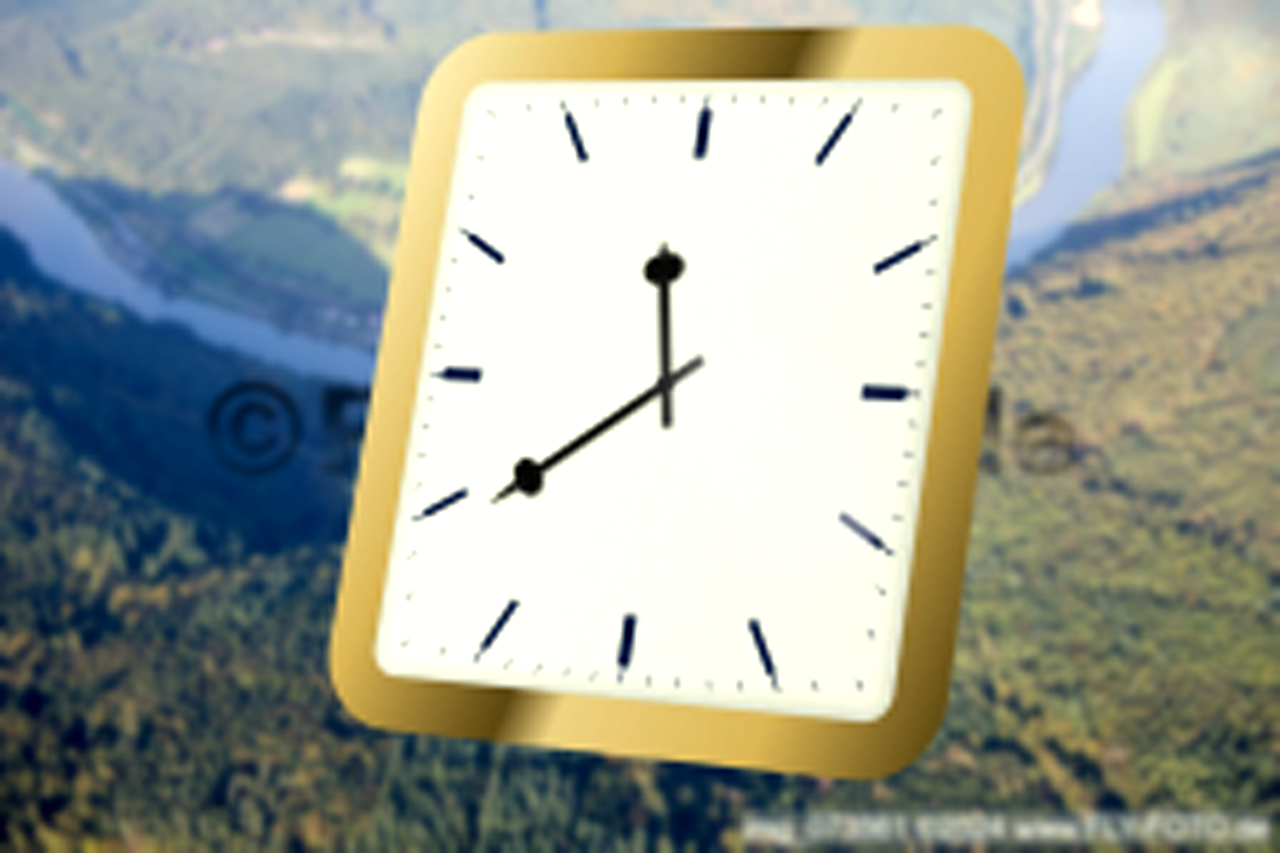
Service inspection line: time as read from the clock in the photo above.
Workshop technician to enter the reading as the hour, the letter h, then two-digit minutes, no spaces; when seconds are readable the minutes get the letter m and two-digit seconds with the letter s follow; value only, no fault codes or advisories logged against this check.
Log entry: 11h39
